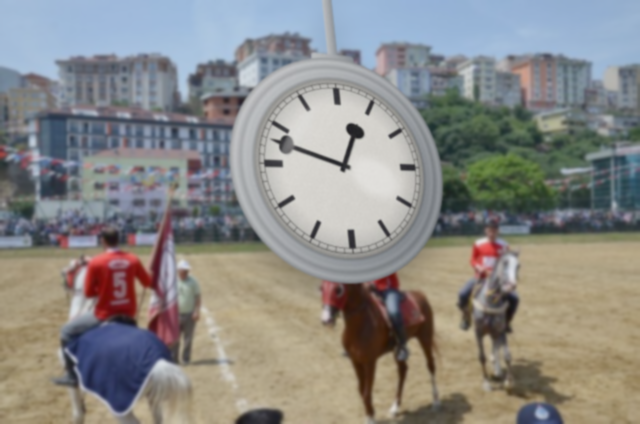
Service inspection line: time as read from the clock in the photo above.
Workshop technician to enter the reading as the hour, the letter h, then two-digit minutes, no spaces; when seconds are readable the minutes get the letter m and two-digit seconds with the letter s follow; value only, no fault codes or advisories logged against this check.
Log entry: 12h48
